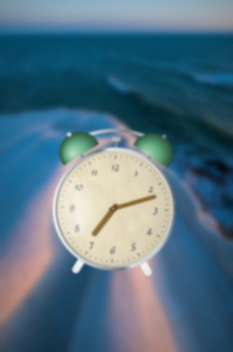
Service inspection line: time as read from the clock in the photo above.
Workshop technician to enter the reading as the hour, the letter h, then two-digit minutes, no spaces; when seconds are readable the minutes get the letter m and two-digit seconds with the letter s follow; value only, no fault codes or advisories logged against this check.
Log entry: 7h12
